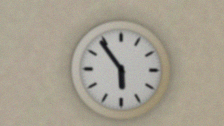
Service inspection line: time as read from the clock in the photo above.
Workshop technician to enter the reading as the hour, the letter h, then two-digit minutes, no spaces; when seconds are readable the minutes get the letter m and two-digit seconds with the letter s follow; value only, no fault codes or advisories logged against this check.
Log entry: 5h54
